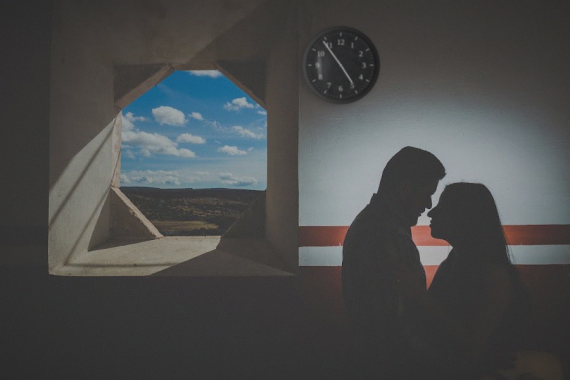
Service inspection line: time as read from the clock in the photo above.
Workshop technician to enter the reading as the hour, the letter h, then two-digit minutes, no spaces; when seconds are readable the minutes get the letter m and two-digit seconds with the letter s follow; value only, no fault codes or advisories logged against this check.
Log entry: 4h54
